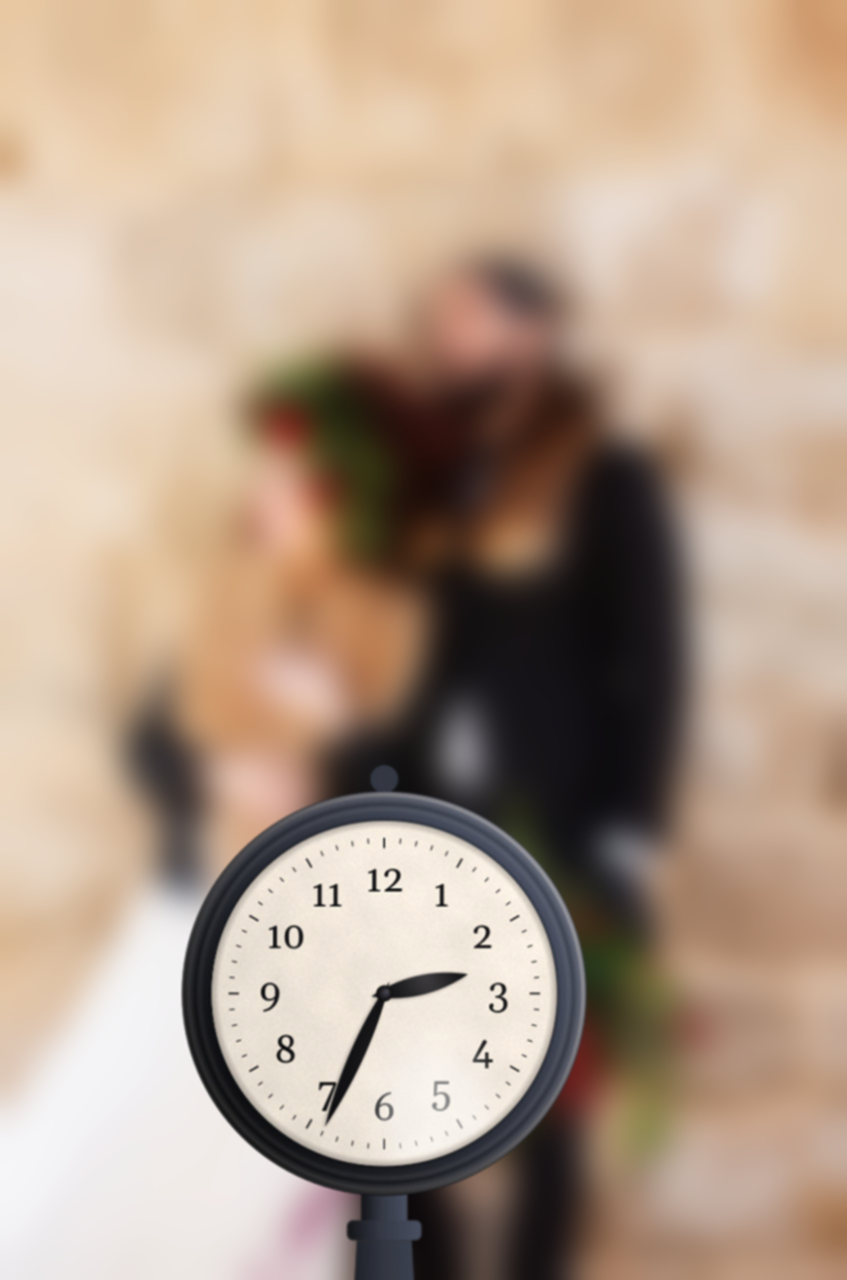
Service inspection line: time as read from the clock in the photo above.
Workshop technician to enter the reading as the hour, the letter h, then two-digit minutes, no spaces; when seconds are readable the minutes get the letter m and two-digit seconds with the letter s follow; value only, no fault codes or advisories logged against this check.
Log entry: 2h34
